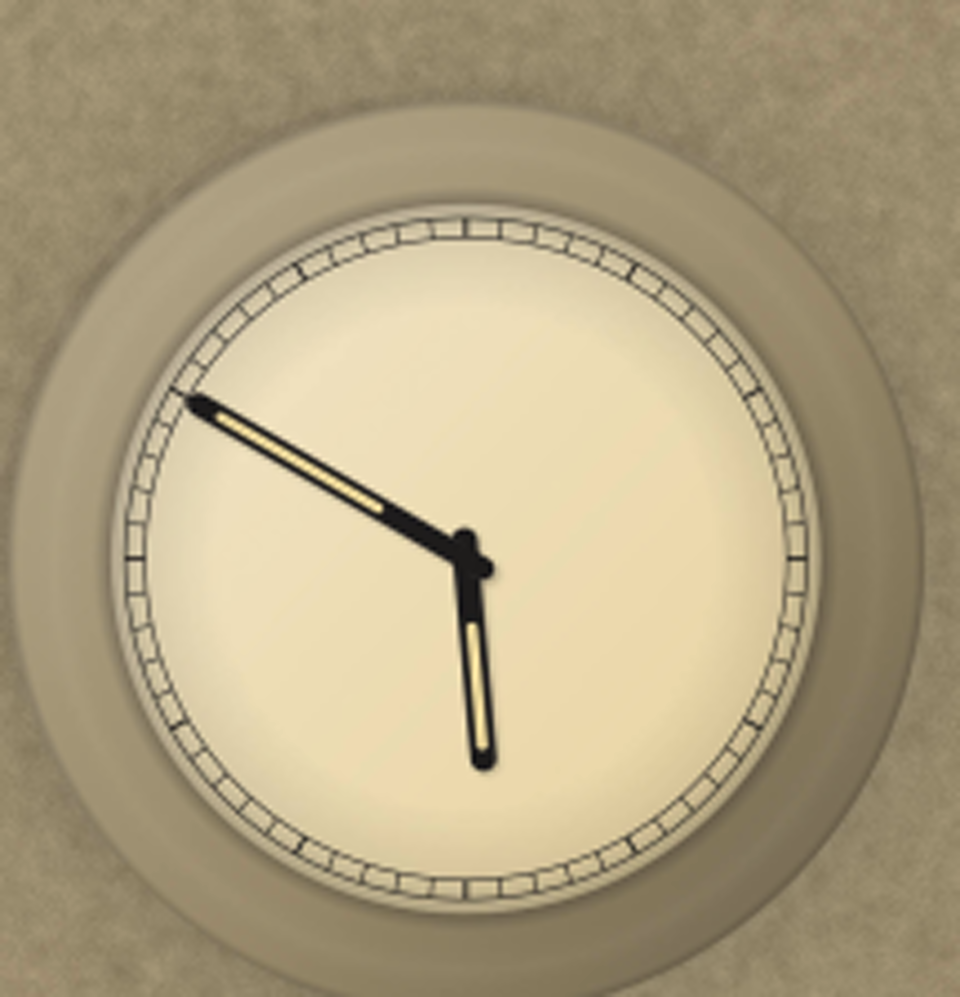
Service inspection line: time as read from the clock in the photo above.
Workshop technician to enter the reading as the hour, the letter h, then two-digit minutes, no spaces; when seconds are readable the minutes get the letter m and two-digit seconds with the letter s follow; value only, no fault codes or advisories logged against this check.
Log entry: 5h50
